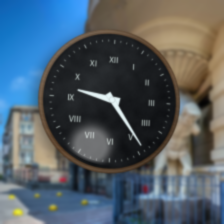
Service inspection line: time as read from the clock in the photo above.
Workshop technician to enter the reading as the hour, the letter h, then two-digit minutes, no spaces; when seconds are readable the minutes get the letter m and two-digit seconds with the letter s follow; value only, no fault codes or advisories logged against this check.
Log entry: 9h24
